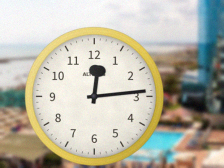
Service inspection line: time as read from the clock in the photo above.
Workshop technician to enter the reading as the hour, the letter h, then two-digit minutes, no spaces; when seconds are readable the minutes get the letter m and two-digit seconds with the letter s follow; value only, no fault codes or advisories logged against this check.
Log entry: 12h14
